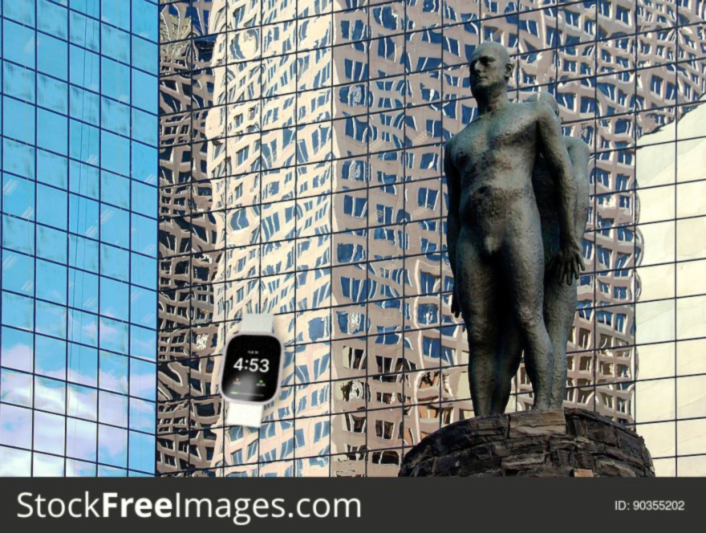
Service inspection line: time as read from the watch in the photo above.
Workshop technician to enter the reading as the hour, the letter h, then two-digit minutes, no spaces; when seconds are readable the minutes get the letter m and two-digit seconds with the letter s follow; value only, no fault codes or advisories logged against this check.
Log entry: 4h53
